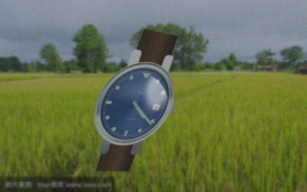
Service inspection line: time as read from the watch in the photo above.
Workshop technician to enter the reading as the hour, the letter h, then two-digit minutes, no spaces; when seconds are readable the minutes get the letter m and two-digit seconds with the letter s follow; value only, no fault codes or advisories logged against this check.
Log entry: 4h21
